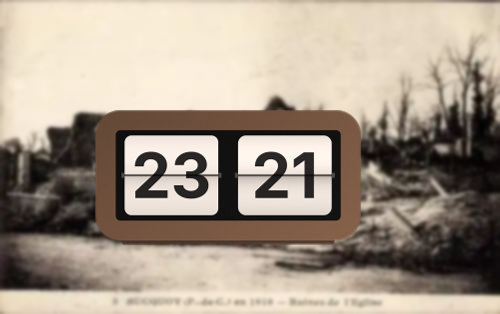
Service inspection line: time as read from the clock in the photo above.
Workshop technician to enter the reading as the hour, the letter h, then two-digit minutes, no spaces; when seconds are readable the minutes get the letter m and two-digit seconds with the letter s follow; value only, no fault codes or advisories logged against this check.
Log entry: 23h21
